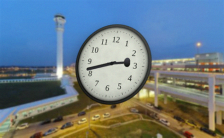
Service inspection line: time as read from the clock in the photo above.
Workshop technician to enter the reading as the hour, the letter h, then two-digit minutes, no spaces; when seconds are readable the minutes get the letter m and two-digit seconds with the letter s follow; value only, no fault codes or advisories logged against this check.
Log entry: 2h42
